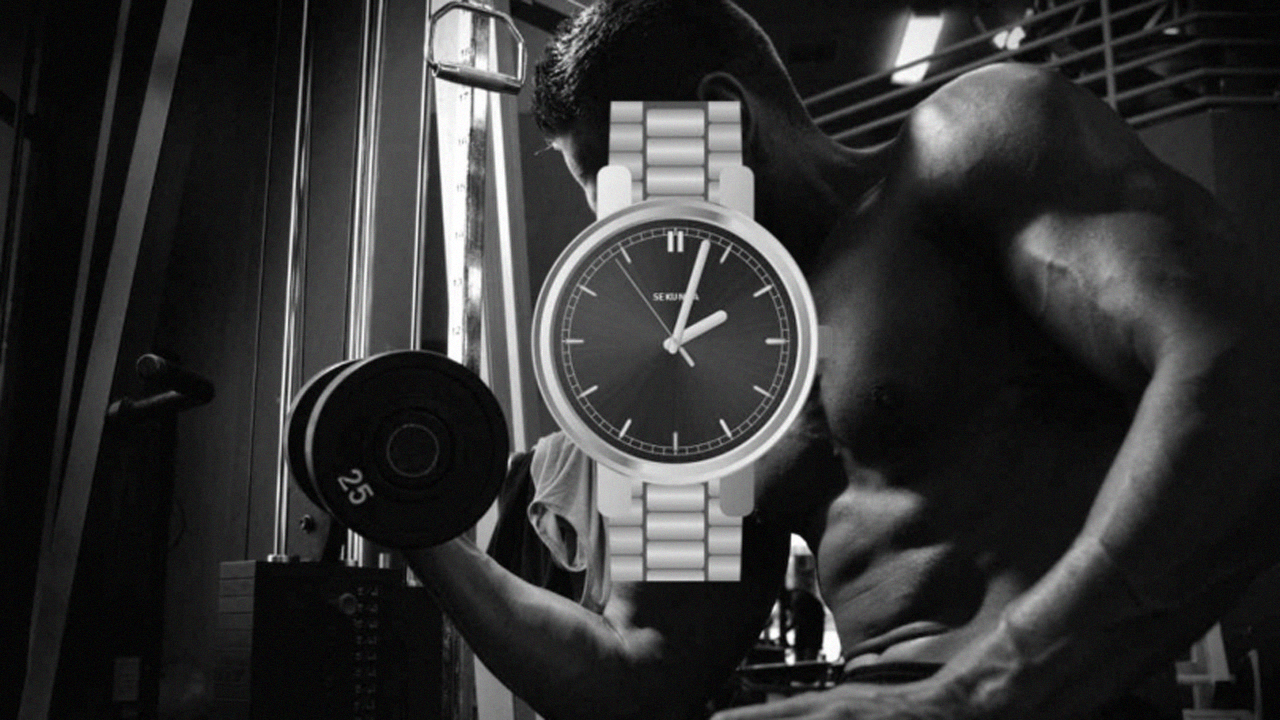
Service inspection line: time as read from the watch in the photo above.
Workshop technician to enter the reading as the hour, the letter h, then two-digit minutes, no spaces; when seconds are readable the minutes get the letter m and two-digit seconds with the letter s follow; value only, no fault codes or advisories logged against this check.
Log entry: 2h02m54s
